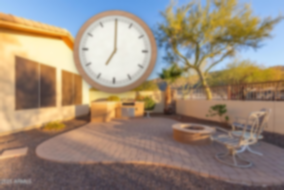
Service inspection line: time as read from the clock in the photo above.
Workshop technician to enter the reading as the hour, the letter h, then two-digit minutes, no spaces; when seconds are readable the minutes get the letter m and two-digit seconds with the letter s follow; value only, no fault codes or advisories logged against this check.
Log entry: 7h00
